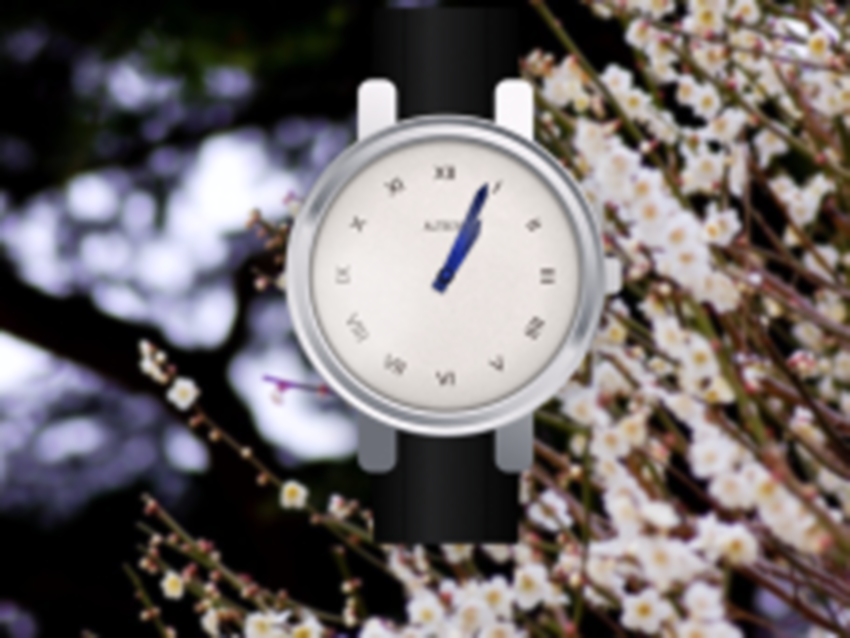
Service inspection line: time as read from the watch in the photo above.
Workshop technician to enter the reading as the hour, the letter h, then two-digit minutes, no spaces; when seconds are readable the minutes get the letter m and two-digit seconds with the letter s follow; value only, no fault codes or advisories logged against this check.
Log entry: 1h04
